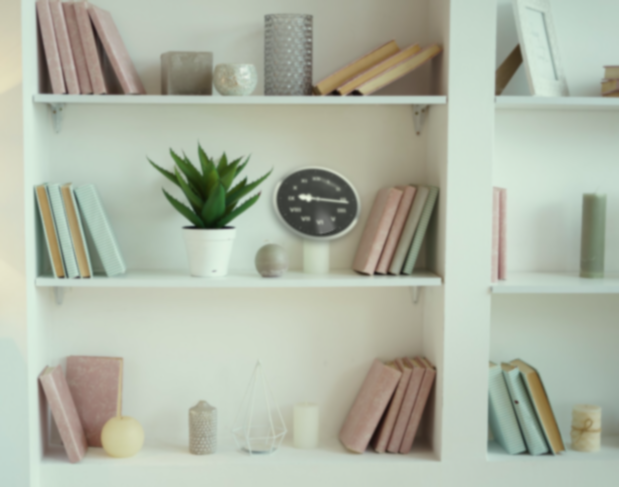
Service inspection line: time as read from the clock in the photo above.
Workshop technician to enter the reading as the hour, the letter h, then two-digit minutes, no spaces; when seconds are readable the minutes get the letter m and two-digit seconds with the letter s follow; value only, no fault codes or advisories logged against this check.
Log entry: 9h16
